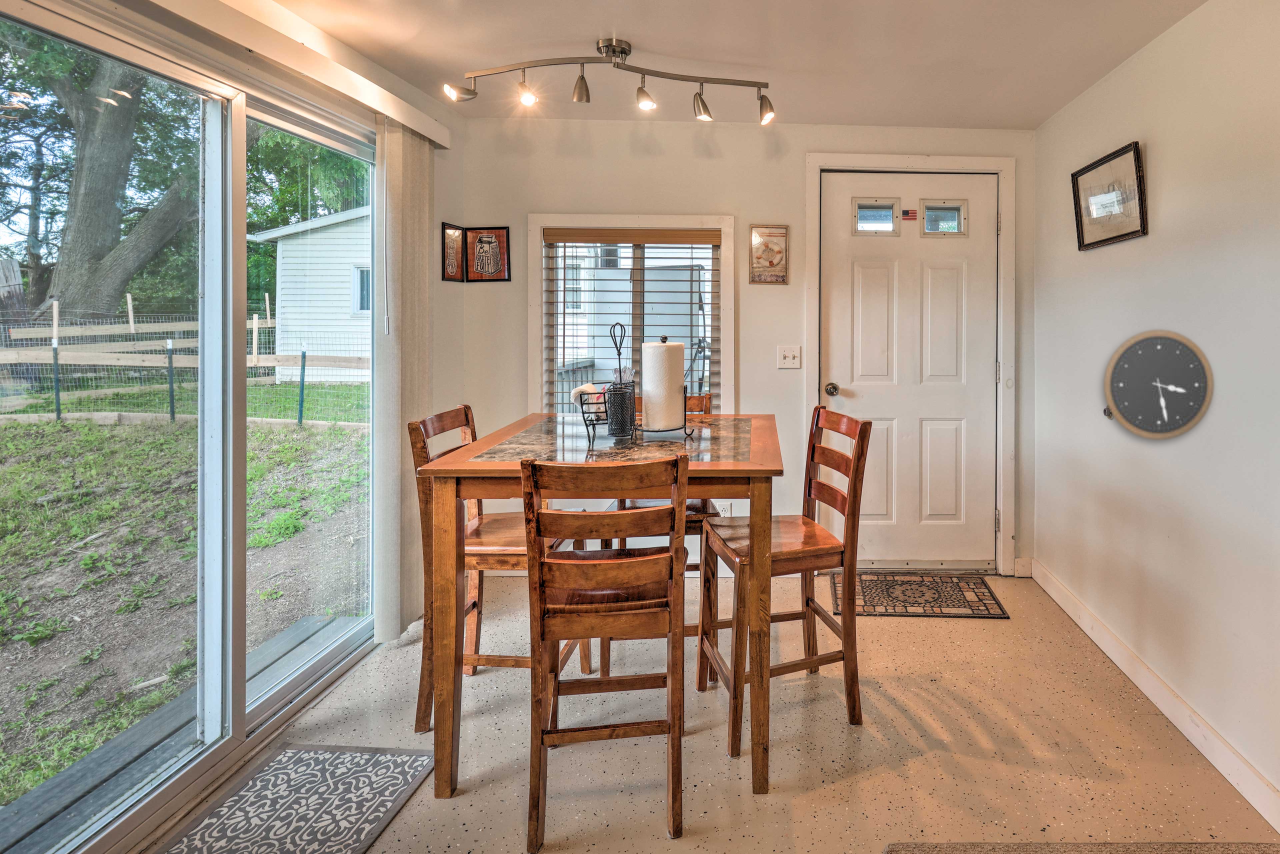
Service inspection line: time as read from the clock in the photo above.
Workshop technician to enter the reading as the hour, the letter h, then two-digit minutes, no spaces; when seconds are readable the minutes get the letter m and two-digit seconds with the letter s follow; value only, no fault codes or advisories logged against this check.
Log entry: 3h28
